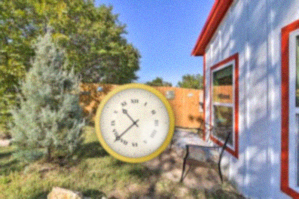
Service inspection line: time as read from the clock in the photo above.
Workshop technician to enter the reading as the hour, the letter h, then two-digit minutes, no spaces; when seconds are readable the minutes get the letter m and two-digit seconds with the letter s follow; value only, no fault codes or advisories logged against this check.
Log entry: 10h38
